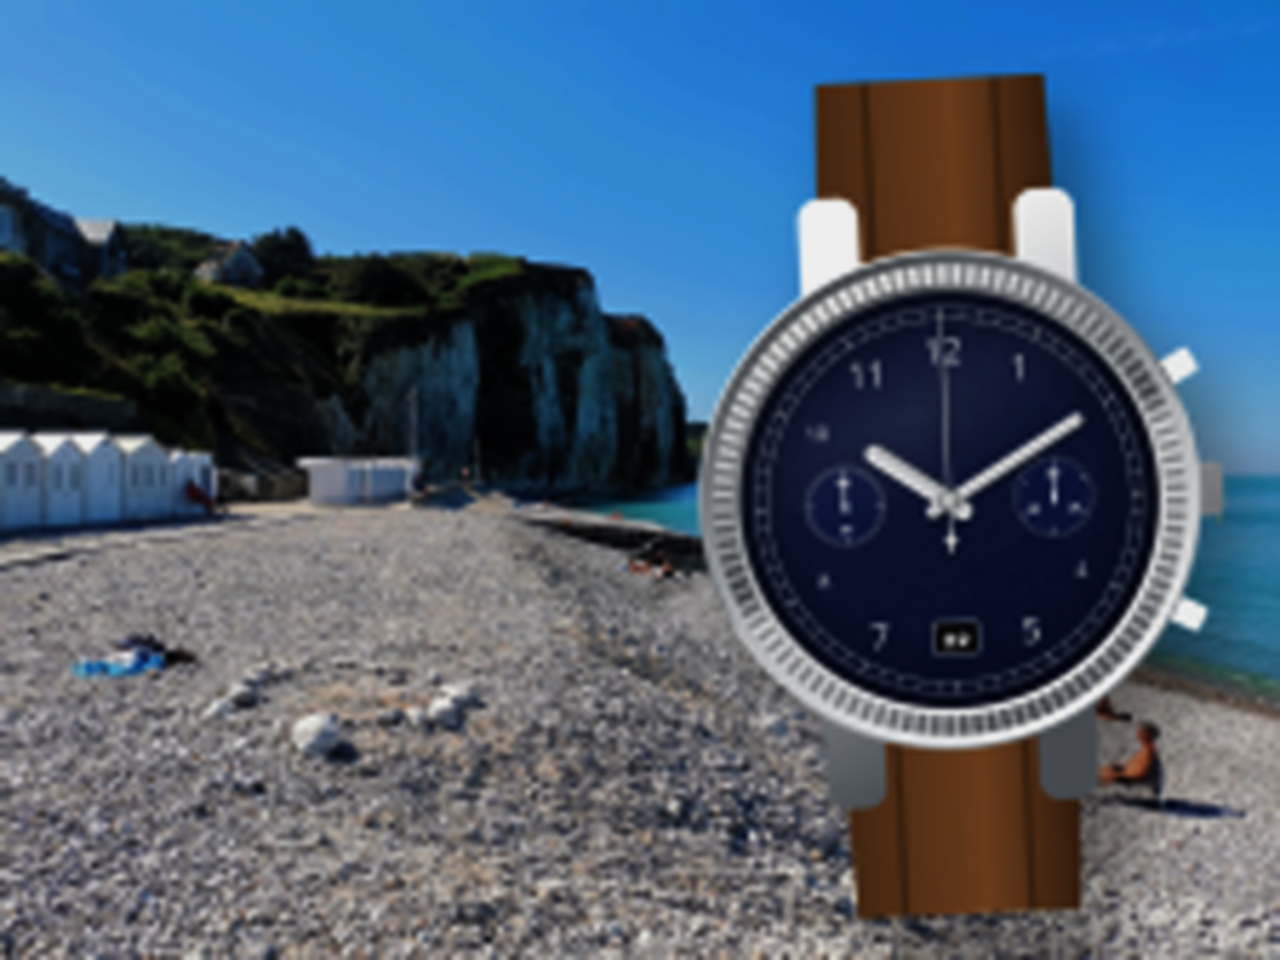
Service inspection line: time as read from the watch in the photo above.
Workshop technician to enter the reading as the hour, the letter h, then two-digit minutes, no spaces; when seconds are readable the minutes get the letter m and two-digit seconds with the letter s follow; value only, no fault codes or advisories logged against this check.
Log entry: 10h10
